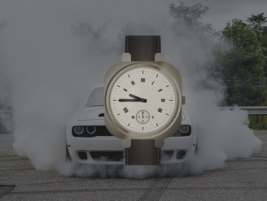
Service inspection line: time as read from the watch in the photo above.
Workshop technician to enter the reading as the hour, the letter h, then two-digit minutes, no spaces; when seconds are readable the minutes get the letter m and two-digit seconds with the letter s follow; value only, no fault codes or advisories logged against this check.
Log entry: 9h45
